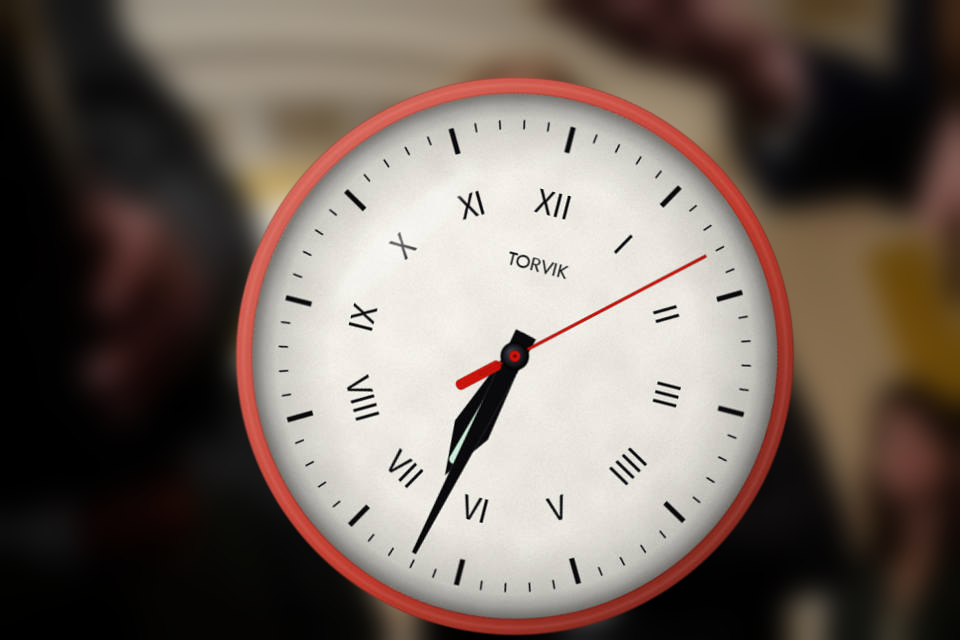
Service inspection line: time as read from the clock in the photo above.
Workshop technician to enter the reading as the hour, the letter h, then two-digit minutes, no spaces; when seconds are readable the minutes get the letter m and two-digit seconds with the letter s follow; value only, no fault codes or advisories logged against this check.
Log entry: 6h32m08s
